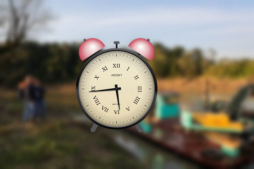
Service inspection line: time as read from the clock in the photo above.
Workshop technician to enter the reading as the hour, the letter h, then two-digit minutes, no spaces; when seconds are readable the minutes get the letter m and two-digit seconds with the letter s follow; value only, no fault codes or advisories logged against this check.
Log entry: 5h44
